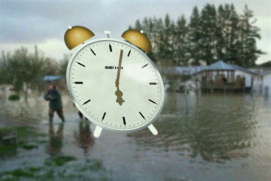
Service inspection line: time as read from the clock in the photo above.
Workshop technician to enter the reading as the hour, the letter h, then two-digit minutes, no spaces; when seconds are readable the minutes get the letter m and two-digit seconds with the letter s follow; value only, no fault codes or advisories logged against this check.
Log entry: 6h03
